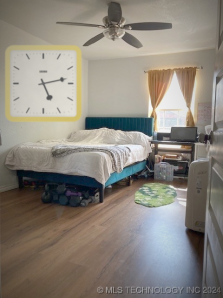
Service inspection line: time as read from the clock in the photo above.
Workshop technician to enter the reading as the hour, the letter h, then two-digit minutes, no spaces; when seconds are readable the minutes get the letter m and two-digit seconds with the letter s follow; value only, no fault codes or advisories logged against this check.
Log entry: 5h13
